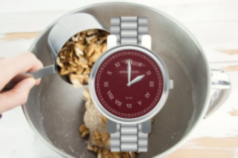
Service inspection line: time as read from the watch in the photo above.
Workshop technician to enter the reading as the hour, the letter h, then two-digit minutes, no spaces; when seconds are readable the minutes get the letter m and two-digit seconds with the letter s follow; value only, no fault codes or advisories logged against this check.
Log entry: 2h00
